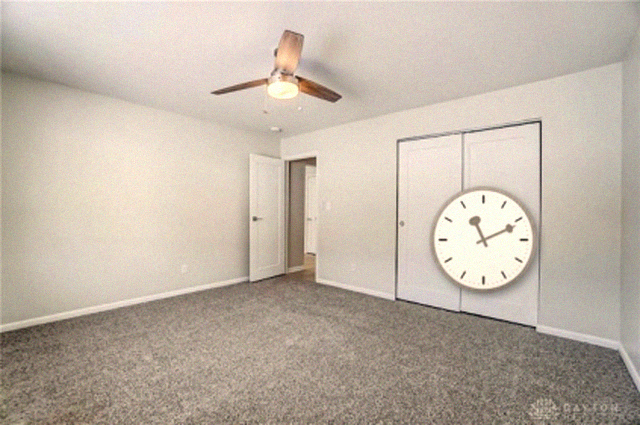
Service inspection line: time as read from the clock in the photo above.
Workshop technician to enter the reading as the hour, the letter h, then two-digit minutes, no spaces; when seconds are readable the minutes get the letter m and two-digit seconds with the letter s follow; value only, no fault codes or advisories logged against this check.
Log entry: 11h11
